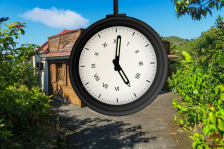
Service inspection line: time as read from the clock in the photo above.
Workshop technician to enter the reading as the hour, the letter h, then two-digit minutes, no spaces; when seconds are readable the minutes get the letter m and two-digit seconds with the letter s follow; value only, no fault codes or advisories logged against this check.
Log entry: 5h01
